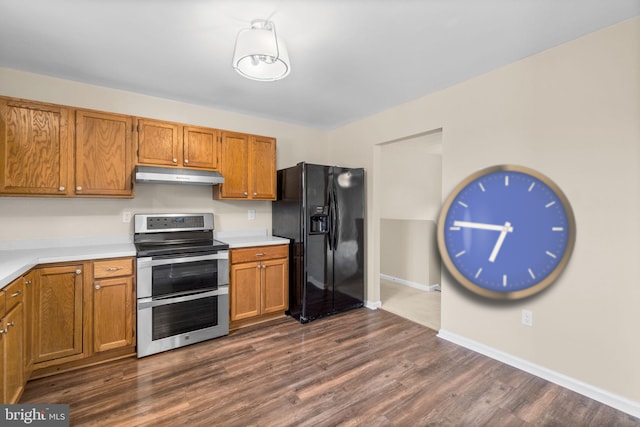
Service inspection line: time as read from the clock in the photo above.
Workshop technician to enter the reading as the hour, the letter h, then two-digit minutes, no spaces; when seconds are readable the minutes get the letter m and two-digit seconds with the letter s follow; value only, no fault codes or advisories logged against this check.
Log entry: 6h46
